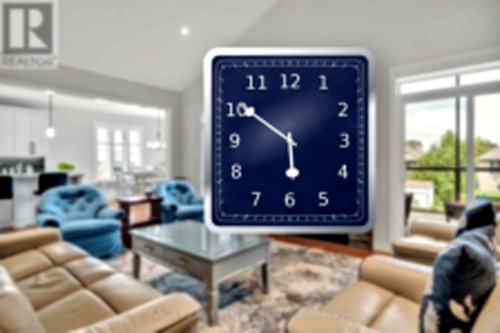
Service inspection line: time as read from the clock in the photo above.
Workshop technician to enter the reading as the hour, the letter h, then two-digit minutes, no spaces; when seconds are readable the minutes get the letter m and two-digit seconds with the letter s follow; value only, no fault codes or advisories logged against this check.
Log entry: 5h51
